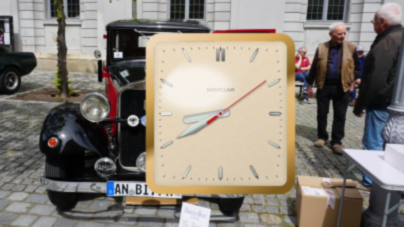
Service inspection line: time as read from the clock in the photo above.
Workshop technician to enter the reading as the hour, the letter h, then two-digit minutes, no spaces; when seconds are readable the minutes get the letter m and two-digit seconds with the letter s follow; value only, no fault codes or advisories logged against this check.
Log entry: 8h40m09s
